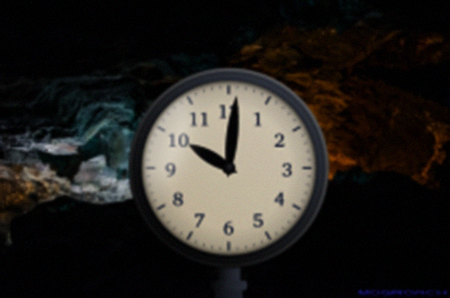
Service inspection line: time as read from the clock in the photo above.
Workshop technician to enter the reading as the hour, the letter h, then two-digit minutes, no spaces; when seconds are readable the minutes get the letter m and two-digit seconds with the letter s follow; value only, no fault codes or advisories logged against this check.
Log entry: 10h01
